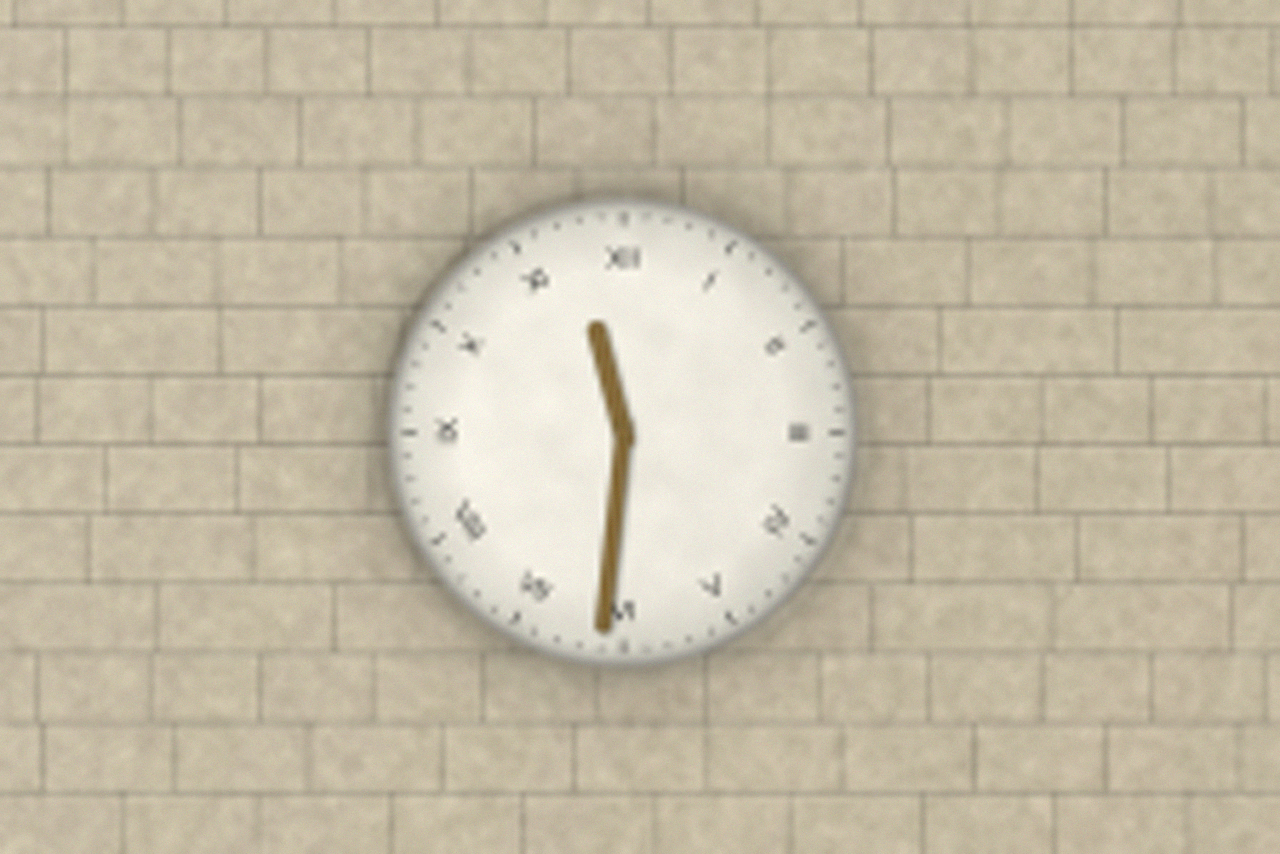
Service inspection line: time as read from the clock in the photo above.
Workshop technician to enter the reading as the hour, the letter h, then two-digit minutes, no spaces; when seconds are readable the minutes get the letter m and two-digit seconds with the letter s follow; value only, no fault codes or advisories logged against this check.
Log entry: 11h31
